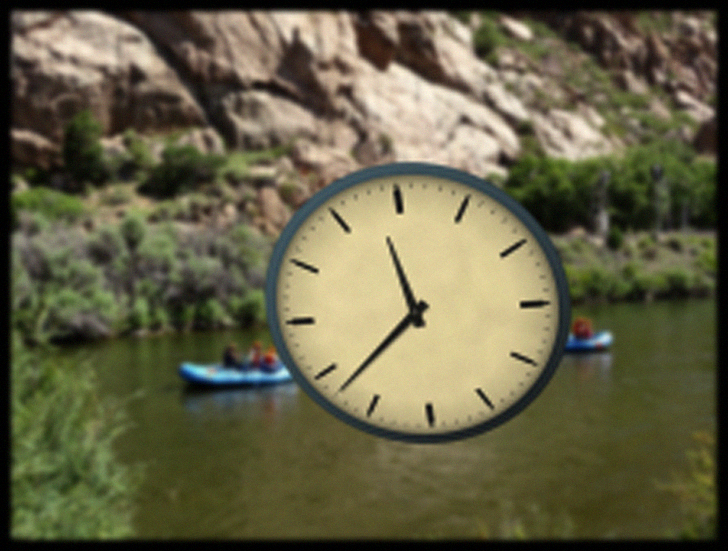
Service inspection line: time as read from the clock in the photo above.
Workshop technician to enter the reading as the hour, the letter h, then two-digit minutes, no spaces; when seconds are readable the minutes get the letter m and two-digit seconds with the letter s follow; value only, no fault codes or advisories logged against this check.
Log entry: 11h38
